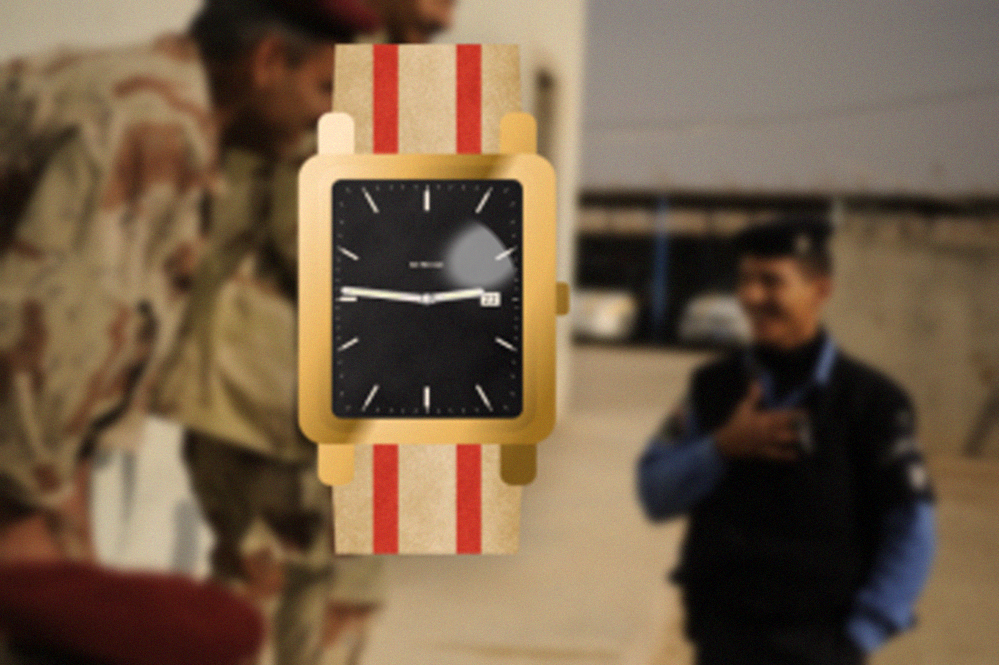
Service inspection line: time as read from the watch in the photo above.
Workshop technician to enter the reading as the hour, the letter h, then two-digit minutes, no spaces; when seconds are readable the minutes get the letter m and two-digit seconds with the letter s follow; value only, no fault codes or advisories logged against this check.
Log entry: 2h46
